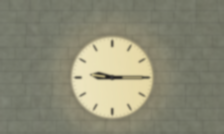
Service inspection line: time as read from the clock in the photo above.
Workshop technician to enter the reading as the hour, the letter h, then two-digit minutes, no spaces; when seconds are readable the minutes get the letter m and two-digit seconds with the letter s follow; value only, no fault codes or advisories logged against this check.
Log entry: 9h15
